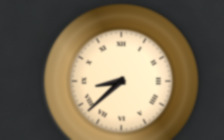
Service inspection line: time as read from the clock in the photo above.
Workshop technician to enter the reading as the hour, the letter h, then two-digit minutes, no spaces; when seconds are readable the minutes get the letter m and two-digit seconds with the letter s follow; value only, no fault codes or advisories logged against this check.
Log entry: 8h38
